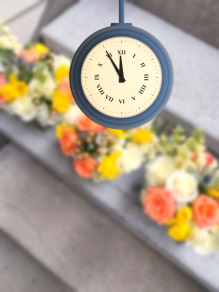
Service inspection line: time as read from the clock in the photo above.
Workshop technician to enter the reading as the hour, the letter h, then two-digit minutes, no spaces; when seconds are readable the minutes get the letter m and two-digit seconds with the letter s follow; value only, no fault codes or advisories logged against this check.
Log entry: 11h55
